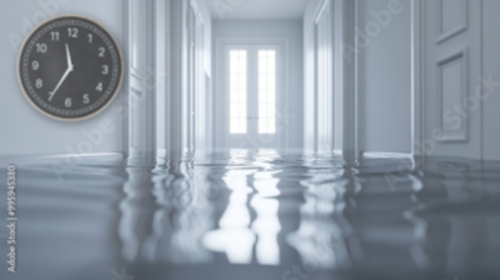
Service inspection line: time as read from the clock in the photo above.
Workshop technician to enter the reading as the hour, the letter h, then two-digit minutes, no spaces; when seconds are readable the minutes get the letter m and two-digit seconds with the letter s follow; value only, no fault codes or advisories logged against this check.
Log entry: 11h35
